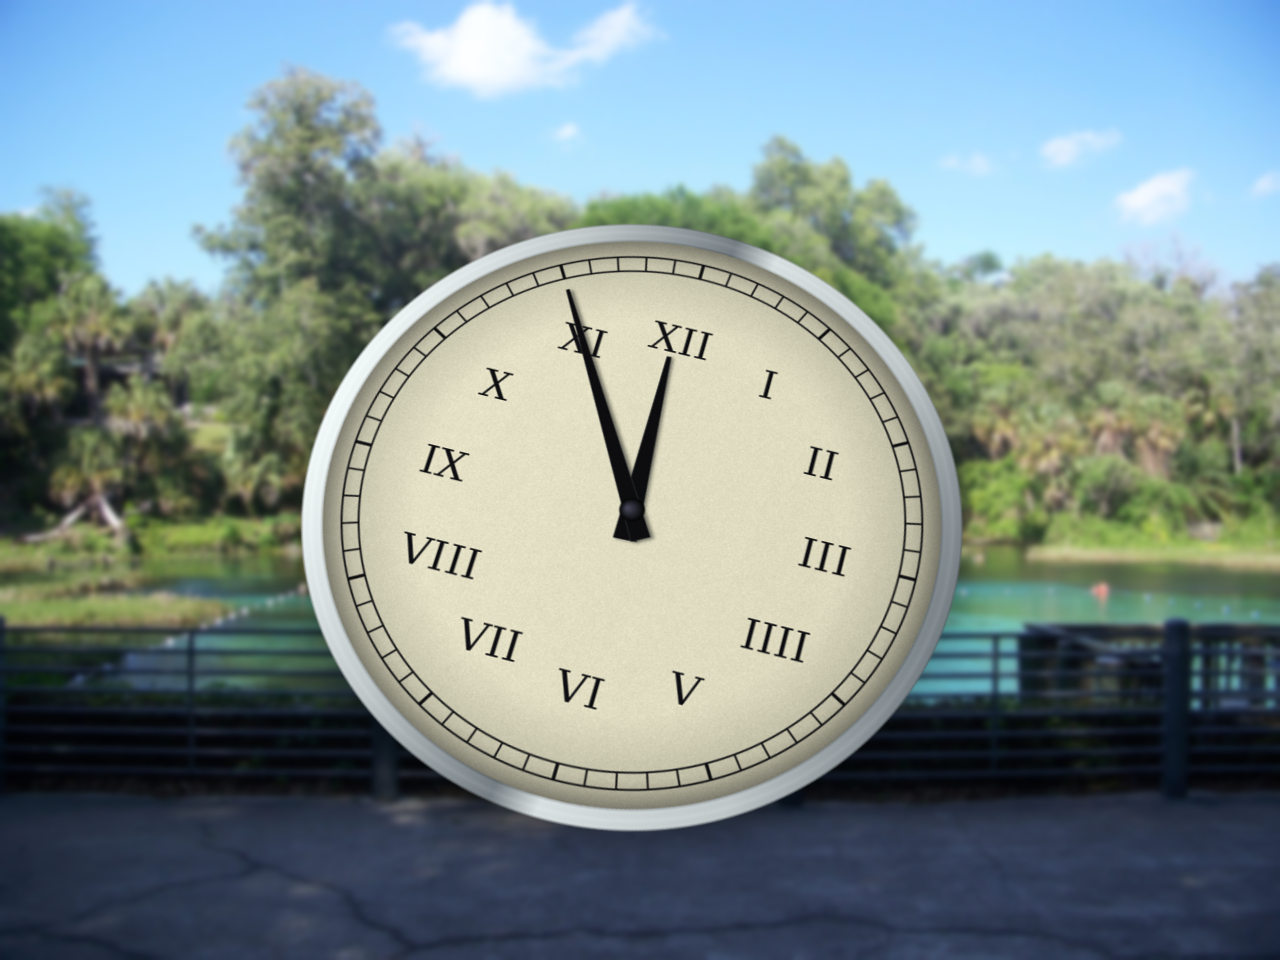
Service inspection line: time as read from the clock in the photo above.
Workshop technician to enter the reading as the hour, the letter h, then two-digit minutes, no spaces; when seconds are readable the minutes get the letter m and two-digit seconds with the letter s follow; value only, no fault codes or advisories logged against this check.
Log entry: 11h55
